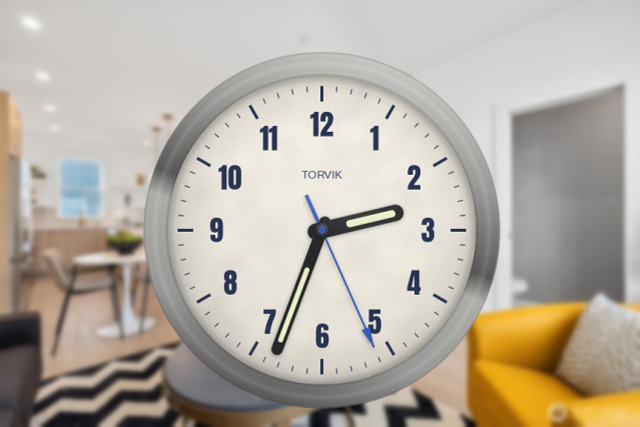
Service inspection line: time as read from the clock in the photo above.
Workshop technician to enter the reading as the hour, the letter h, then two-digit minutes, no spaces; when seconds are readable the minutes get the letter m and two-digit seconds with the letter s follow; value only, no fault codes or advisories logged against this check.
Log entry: 2h33m26s
